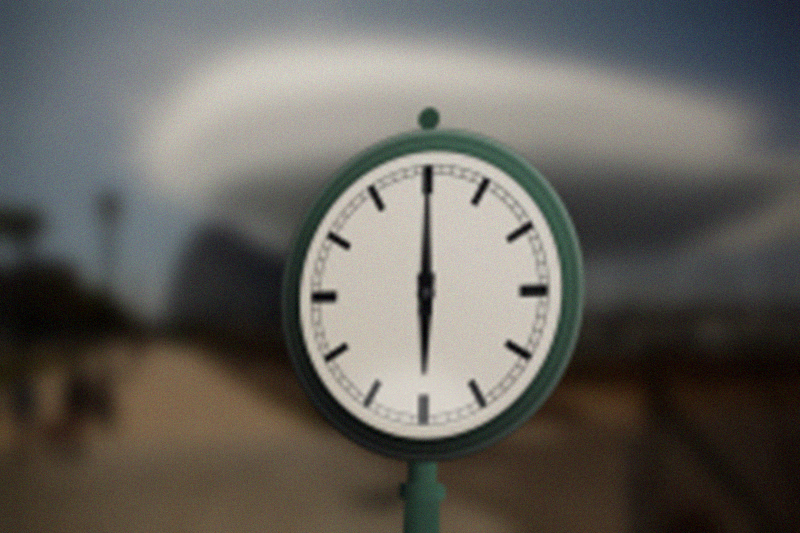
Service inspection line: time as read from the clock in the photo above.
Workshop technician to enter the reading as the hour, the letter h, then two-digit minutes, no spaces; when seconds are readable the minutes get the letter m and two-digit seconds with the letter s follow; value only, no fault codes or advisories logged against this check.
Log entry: 6h00
